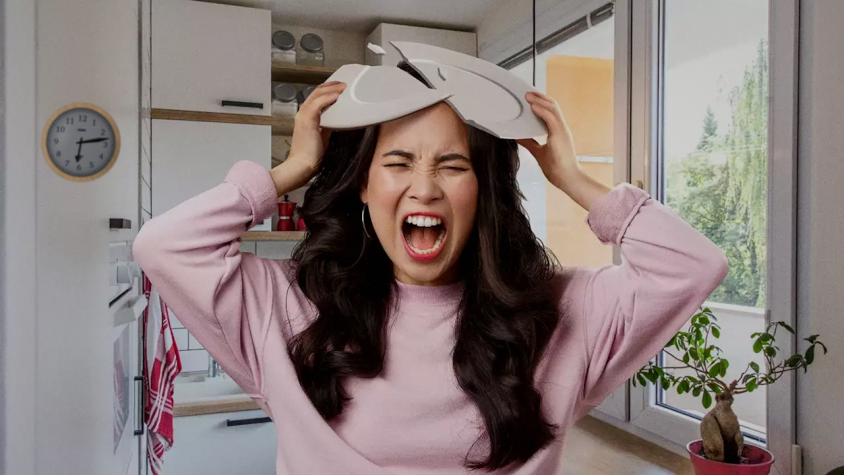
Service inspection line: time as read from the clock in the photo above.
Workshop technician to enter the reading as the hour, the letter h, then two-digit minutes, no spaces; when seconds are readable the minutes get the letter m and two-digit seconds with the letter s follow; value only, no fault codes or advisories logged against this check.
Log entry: 6h13
